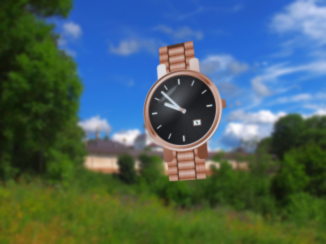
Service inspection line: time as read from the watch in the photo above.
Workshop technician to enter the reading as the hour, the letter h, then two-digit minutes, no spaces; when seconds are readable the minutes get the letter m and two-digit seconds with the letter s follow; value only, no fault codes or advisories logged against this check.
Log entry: 9h53
